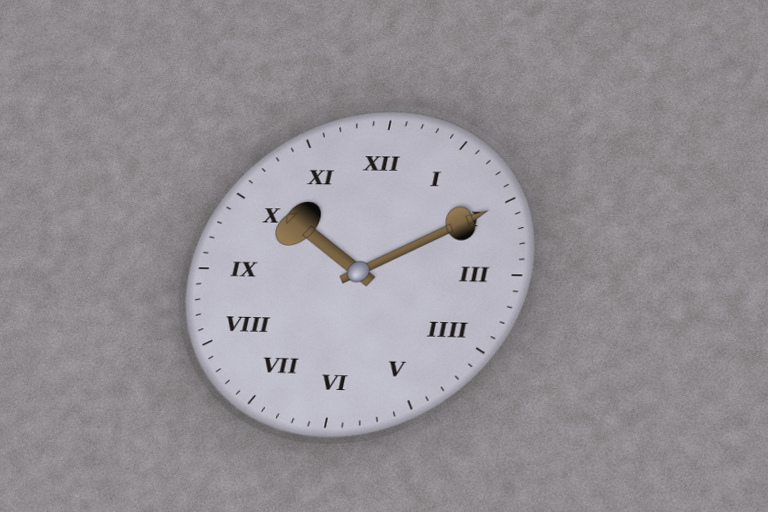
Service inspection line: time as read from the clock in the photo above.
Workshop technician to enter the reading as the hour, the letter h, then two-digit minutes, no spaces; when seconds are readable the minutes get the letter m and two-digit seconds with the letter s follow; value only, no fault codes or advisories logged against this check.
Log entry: 10h10
